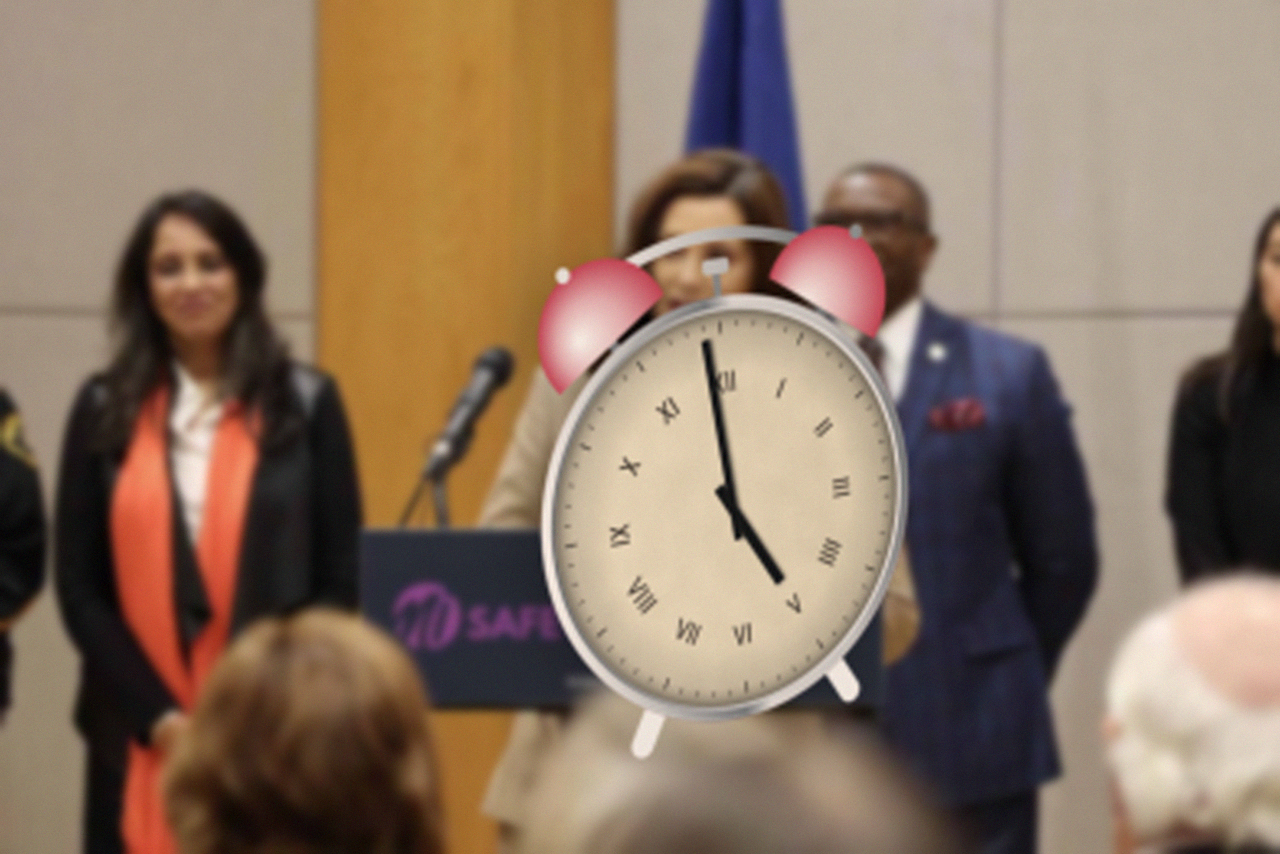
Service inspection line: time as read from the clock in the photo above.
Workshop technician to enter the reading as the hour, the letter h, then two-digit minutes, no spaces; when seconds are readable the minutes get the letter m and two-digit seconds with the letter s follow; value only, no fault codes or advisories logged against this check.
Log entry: 4h59
